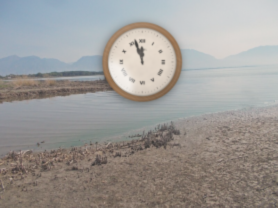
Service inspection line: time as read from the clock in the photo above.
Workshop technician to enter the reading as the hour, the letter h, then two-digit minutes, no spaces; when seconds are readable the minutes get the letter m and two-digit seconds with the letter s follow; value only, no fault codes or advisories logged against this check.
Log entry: 11h57
